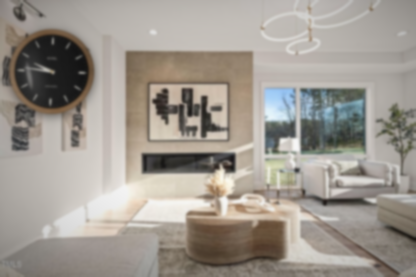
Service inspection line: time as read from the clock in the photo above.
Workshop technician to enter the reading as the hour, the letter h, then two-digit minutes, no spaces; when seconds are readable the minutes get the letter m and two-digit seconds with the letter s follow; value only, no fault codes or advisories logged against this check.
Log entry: 9h46
